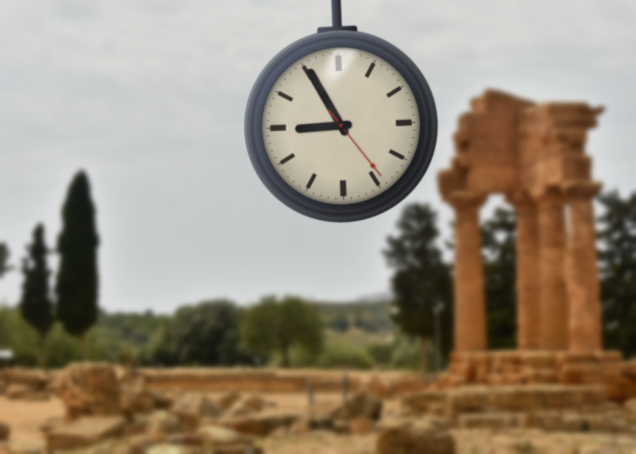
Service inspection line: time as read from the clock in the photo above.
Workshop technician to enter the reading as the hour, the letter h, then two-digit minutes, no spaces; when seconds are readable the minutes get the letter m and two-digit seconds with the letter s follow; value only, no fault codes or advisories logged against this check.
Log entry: 8h55m24s
